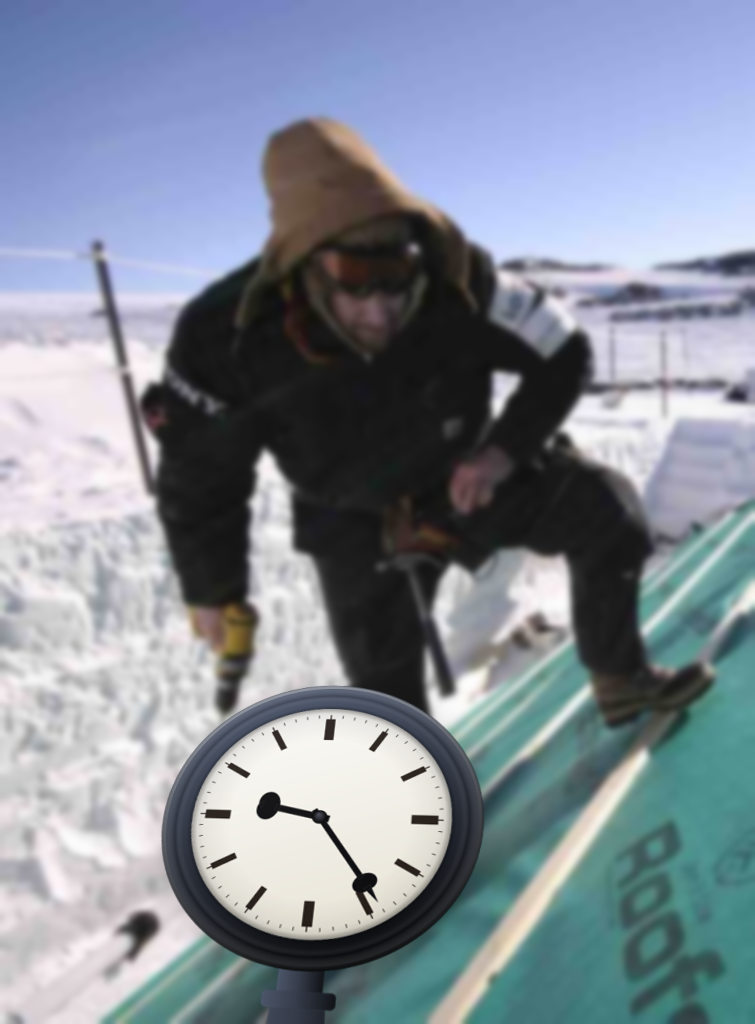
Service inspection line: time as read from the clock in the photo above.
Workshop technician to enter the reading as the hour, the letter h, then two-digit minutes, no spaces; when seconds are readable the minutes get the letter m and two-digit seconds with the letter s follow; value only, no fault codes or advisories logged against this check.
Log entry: 9h24
